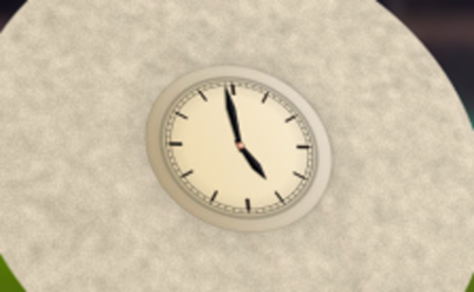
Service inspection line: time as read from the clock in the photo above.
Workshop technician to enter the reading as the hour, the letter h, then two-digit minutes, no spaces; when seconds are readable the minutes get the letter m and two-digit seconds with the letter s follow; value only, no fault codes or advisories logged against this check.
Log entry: 4h59
